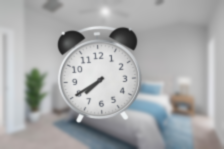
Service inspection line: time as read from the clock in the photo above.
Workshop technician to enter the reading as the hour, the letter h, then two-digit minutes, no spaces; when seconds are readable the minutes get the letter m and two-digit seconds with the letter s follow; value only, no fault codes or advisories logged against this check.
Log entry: 7h40
